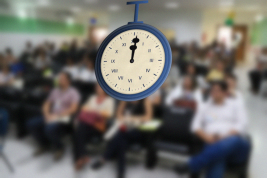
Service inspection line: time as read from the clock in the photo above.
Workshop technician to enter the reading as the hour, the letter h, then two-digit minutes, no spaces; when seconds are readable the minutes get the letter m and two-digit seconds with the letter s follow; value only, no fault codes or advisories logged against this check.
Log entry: 12h01
